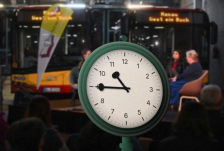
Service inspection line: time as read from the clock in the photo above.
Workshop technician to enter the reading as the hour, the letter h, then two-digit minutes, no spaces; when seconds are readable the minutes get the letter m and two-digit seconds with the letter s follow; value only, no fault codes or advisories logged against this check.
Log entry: 10h45
